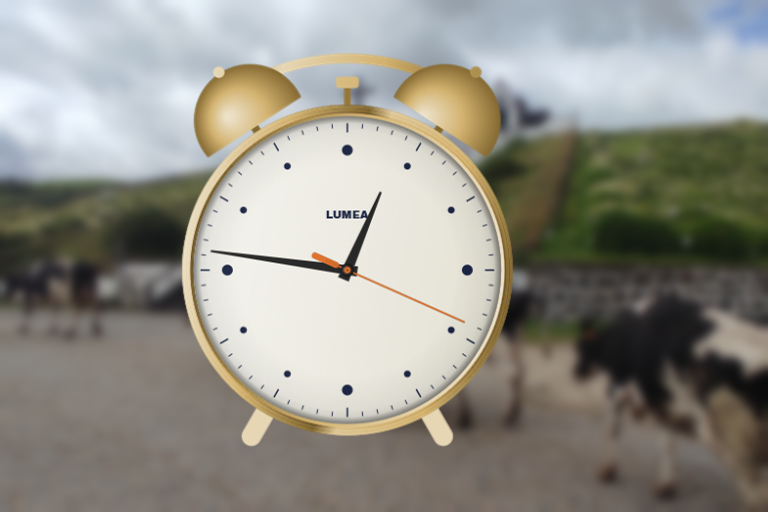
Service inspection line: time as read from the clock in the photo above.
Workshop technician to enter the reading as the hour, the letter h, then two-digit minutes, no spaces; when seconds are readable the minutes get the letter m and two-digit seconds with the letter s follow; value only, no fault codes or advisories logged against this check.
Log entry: 12h46m19s
